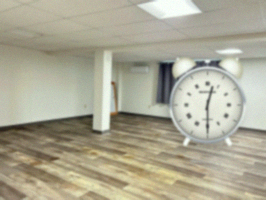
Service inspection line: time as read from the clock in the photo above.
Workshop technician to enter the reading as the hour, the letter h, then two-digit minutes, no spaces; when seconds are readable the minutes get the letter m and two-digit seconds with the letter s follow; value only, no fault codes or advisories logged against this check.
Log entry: 12h30
